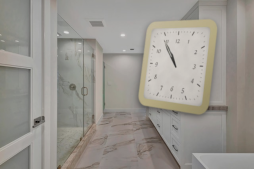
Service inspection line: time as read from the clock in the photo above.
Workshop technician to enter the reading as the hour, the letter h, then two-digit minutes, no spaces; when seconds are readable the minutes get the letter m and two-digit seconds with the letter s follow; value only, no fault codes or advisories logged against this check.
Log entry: 10h54
